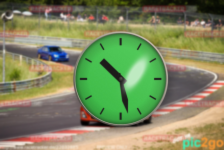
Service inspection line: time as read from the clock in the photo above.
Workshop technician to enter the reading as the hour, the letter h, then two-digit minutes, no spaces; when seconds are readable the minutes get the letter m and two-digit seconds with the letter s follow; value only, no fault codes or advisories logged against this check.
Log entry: 10h28
